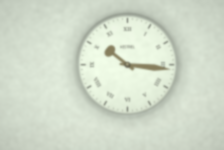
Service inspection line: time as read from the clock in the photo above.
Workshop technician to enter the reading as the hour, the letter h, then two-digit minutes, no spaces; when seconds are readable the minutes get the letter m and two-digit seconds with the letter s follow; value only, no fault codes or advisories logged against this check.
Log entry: 10h16
